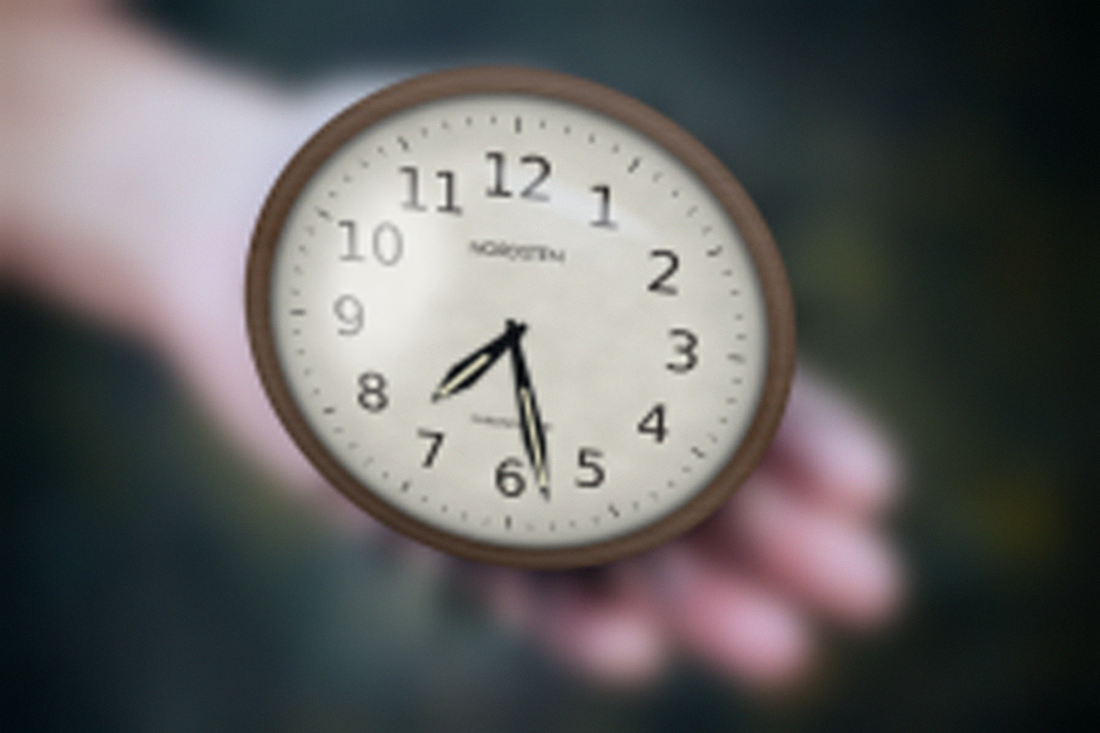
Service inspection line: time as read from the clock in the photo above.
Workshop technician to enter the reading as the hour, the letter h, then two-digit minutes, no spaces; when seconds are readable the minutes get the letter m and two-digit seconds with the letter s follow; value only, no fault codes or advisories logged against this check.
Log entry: 7h28
